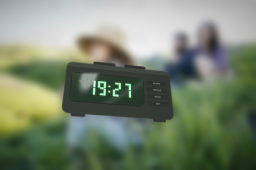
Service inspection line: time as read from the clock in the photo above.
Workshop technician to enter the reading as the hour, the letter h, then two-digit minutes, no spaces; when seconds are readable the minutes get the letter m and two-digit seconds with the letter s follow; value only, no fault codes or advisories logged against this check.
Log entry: 19h27
